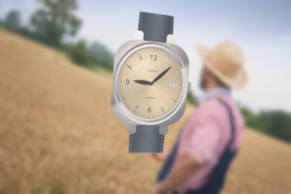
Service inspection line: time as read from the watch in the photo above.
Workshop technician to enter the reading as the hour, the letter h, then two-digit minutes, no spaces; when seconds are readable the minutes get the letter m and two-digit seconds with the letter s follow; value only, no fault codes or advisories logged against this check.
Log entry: 9h08
